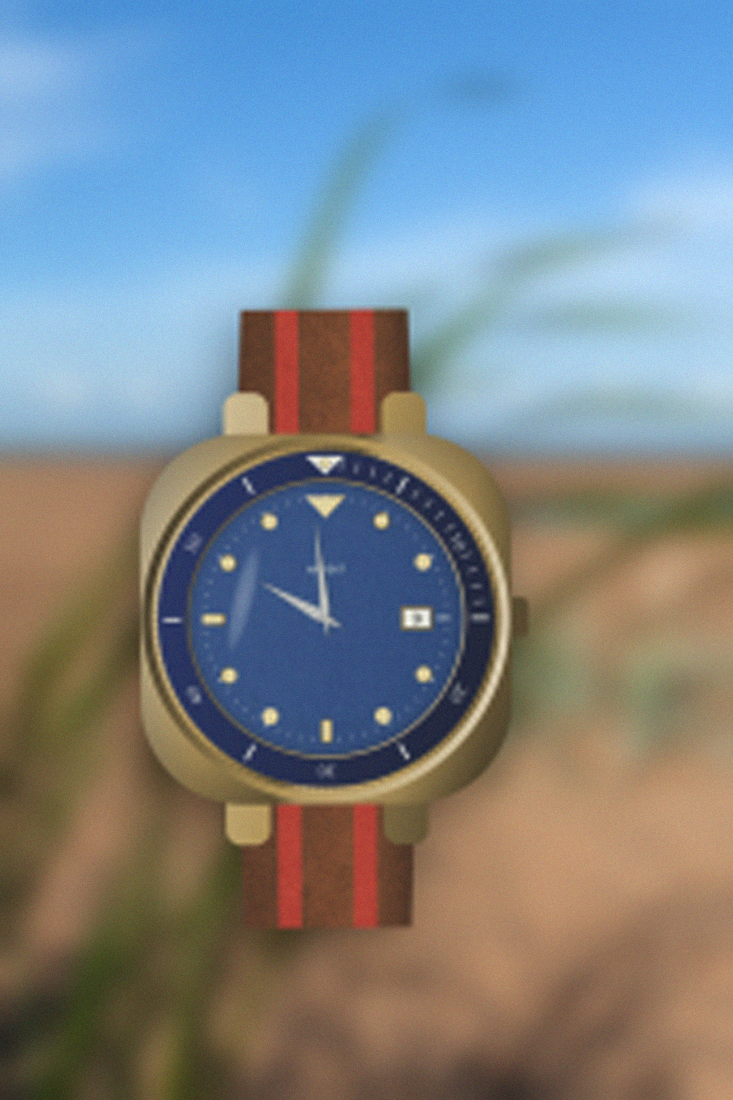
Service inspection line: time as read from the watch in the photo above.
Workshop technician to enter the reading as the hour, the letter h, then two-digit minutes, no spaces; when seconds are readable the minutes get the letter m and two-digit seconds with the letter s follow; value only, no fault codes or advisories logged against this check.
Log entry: 9h59
